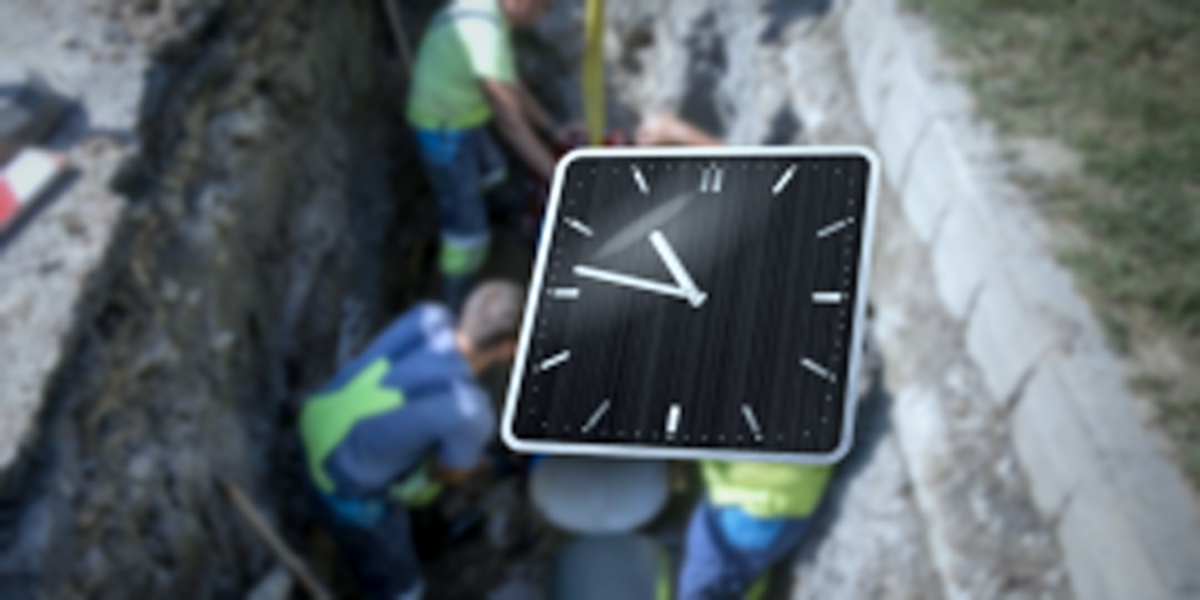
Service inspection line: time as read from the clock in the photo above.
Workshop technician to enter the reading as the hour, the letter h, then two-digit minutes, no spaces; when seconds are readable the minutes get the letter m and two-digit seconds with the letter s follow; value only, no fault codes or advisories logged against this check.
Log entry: 10h47
